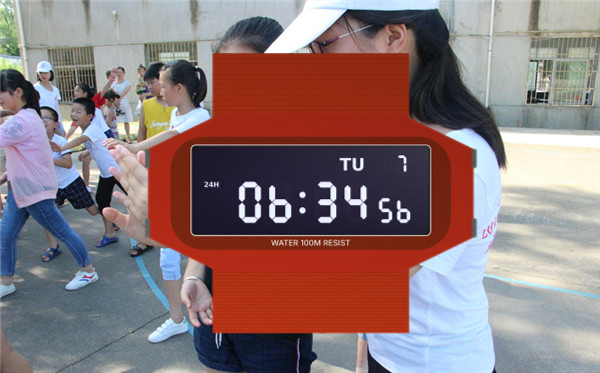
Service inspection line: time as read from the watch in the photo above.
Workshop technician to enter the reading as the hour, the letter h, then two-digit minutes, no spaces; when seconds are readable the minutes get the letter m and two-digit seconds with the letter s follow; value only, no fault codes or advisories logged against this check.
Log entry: 6h34m56s
